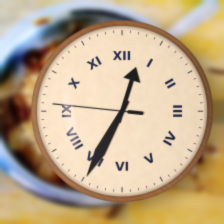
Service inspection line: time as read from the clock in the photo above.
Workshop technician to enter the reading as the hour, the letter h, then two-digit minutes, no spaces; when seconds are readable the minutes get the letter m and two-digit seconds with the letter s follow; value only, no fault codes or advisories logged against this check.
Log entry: 12h34m46s
